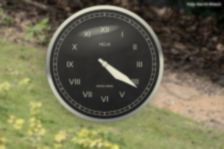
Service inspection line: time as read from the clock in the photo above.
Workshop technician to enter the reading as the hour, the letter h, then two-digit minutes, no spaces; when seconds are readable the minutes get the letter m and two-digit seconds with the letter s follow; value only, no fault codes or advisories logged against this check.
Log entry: 4h21
